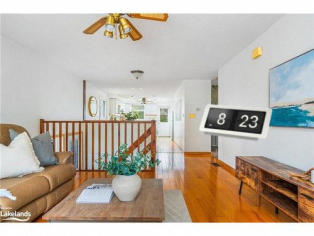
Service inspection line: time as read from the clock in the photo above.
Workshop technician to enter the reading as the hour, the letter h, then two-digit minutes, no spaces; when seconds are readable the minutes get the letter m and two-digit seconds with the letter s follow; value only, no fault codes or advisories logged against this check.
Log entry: 8h23
